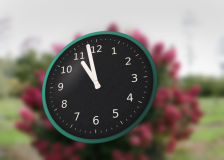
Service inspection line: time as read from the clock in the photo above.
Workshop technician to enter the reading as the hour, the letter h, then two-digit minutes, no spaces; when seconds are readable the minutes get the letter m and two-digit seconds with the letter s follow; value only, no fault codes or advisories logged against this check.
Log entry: 10h58
